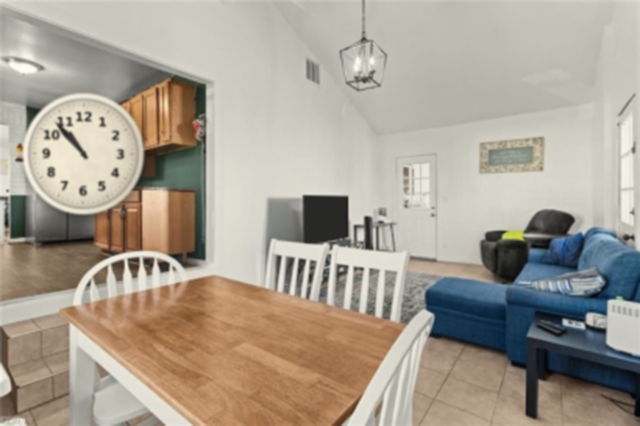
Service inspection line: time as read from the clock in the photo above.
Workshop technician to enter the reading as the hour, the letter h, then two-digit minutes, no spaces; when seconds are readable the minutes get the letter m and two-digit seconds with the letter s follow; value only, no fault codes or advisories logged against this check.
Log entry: 10h53
